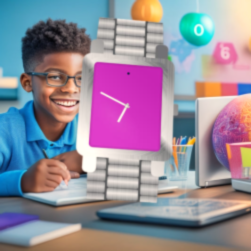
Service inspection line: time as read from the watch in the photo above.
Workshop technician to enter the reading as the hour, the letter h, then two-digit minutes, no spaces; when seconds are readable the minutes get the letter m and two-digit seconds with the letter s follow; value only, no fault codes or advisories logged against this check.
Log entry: 6h49
